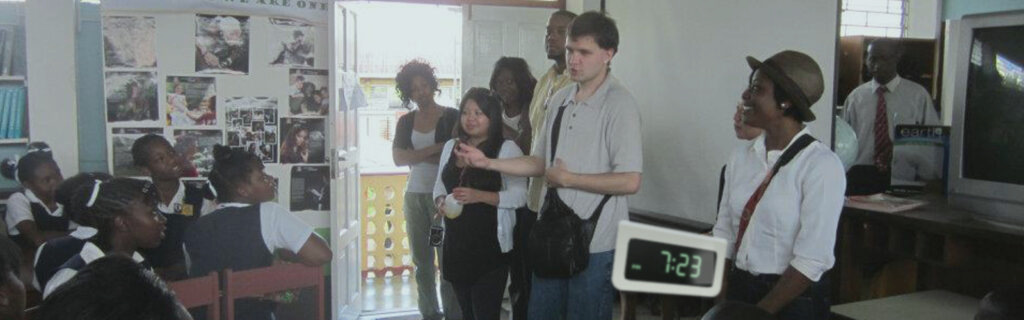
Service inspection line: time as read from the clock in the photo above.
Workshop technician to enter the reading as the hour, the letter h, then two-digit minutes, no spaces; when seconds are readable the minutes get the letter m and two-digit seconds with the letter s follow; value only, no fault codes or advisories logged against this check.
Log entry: 7h23
